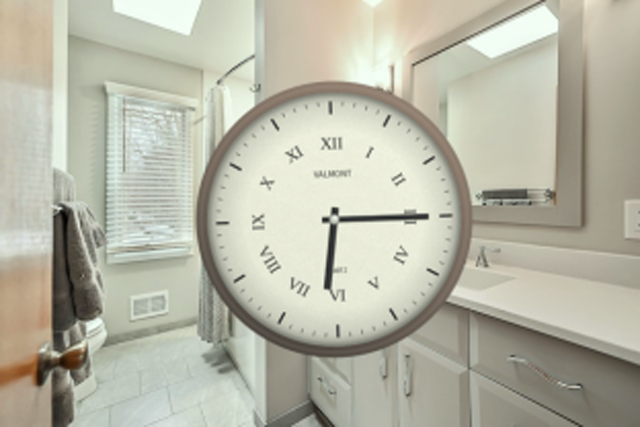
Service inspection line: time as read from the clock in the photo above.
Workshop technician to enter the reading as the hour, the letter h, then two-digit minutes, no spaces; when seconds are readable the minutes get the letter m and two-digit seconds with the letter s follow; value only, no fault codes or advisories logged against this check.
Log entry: 6h15
